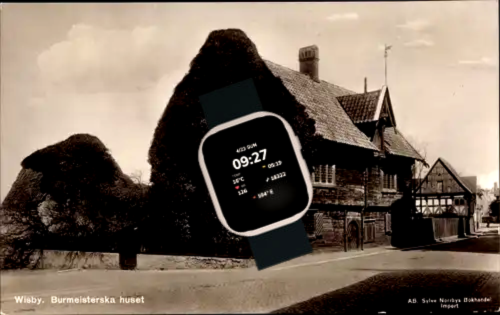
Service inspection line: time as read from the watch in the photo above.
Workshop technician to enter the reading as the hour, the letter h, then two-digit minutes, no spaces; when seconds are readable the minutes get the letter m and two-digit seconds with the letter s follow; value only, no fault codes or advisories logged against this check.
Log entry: 9h27
